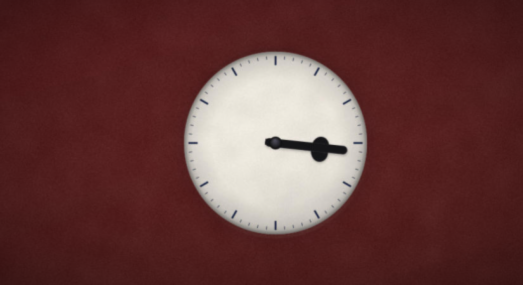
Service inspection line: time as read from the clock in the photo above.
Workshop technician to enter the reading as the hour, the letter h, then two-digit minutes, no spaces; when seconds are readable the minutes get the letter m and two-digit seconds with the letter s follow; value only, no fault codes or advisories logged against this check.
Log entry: 3h16
